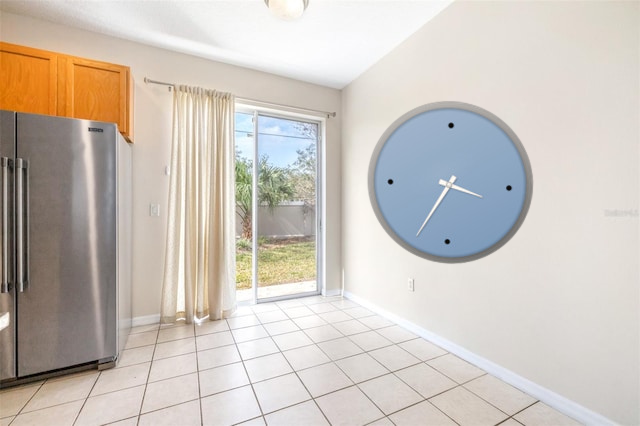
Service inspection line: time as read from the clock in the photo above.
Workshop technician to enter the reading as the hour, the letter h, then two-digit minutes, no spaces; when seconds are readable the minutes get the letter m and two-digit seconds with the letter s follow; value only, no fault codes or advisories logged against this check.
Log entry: 3h35
